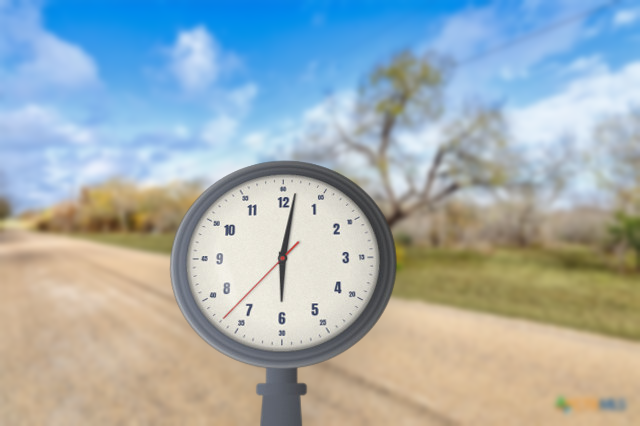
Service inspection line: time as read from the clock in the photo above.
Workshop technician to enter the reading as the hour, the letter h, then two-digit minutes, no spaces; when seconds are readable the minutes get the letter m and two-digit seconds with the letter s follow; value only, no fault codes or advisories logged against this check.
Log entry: 6h01m37s
